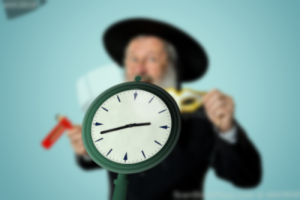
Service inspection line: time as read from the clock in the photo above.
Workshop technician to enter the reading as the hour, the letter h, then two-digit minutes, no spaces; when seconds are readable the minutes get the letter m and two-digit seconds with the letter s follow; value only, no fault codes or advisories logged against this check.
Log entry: 2h42
